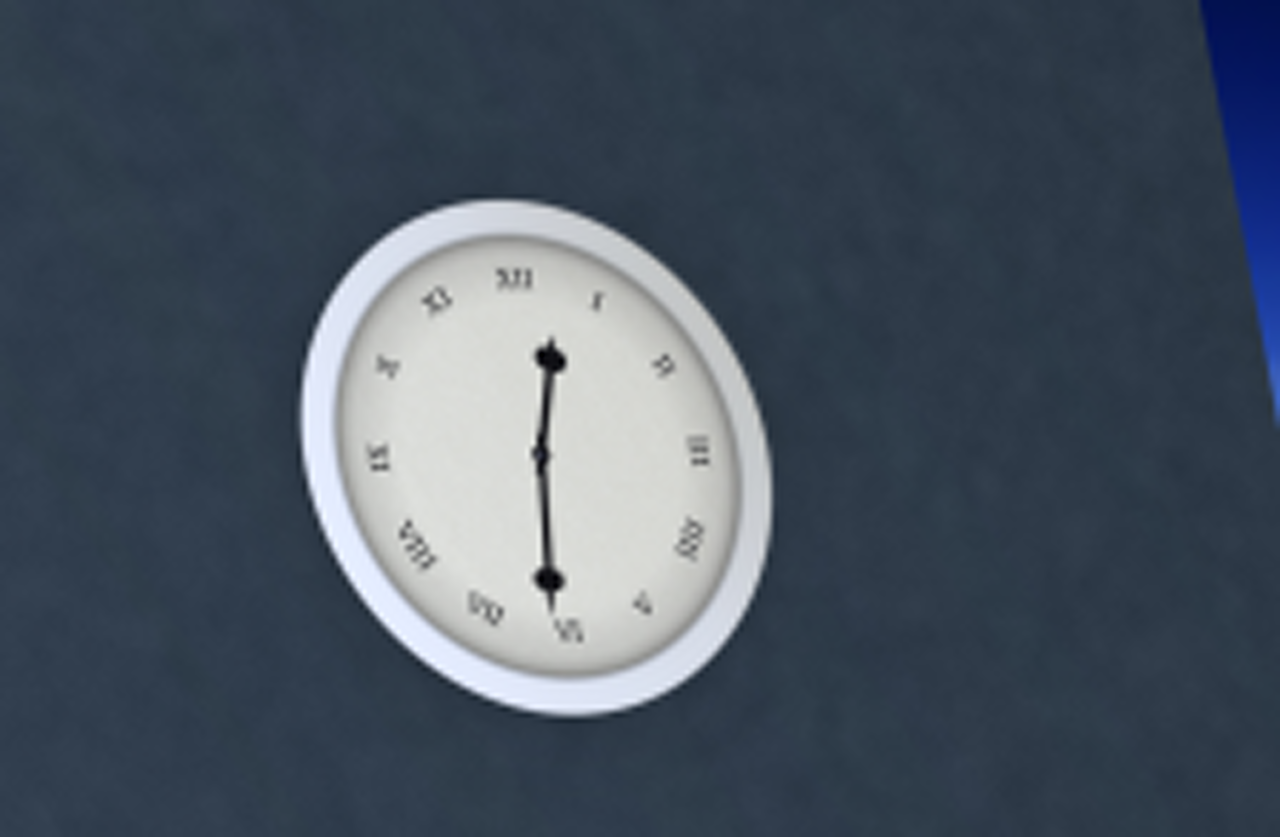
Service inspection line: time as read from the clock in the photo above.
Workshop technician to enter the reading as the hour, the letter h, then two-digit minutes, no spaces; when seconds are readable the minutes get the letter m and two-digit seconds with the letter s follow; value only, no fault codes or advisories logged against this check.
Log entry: 12h31
